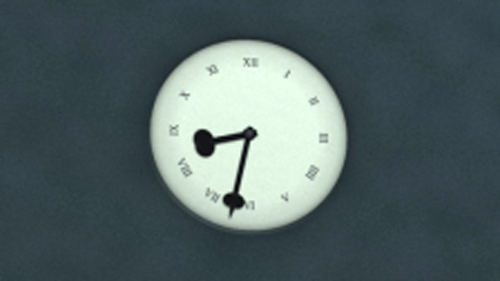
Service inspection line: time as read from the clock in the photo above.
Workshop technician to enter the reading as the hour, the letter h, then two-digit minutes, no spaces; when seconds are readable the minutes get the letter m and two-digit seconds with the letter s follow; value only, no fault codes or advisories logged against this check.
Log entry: 8h32
